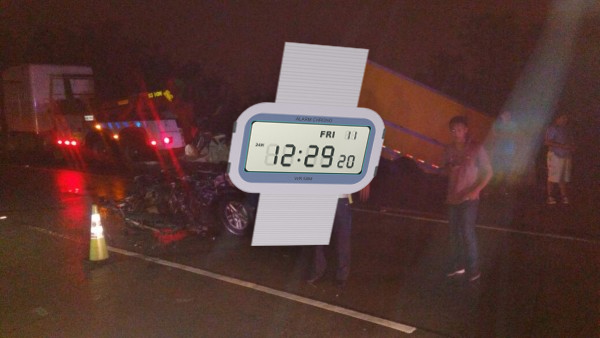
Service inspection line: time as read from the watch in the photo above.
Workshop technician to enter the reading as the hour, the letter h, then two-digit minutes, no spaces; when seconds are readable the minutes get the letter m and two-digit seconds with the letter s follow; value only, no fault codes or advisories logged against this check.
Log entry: 12h29m20s
